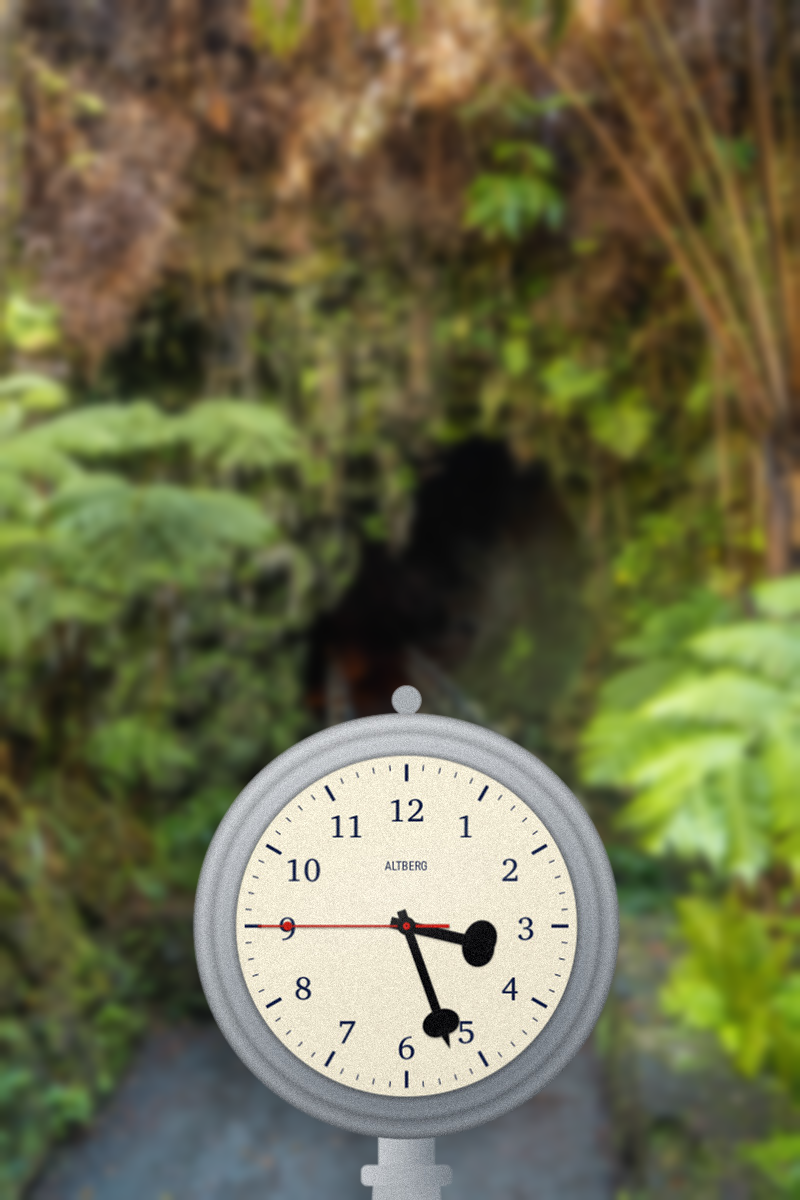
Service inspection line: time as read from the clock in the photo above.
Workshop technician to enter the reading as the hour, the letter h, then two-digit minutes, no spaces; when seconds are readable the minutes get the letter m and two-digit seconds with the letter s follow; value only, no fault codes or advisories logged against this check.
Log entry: 3h26m45s
